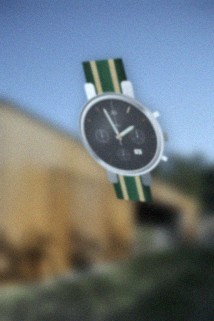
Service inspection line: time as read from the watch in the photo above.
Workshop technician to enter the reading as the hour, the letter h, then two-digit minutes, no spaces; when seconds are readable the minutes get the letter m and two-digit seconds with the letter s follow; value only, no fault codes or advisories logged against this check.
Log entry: 1h57
